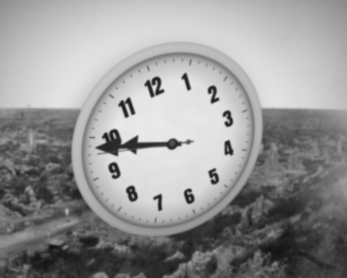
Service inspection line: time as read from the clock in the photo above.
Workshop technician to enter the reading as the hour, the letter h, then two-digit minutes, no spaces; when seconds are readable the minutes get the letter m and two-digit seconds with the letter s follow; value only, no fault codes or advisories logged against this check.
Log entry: 9h48m48s
